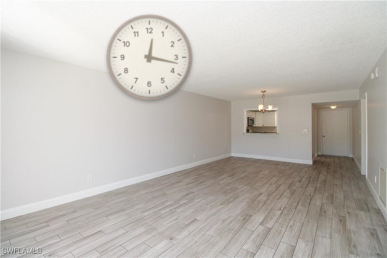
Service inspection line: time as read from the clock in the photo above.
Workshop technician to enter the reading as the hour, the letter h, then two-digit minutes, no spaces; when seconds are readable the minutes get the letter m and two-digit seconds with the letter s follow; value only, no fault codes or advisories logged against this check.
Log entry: 12h17
